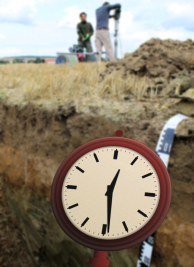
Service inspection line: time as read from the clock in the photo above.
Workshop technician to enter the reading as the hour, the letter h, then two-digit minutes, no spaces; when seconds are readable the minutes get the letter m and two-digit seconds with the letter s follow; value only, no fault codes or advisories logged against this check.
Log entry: 12h29
